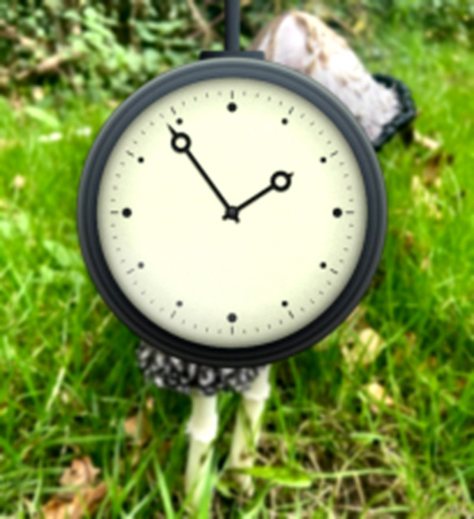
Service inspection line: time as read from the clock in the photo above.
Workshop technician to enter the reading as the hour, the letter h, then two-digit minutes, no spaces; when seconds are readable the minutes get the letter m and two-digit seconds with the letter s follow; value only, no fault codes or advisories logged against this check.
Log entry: 1h54
